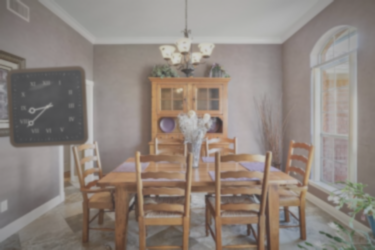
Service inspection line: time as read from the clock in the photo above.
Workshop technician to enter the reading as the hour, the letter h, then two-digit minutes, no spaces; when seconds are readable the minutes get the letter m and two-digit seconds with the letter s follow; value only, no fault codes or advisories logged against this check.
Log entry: 8h38
